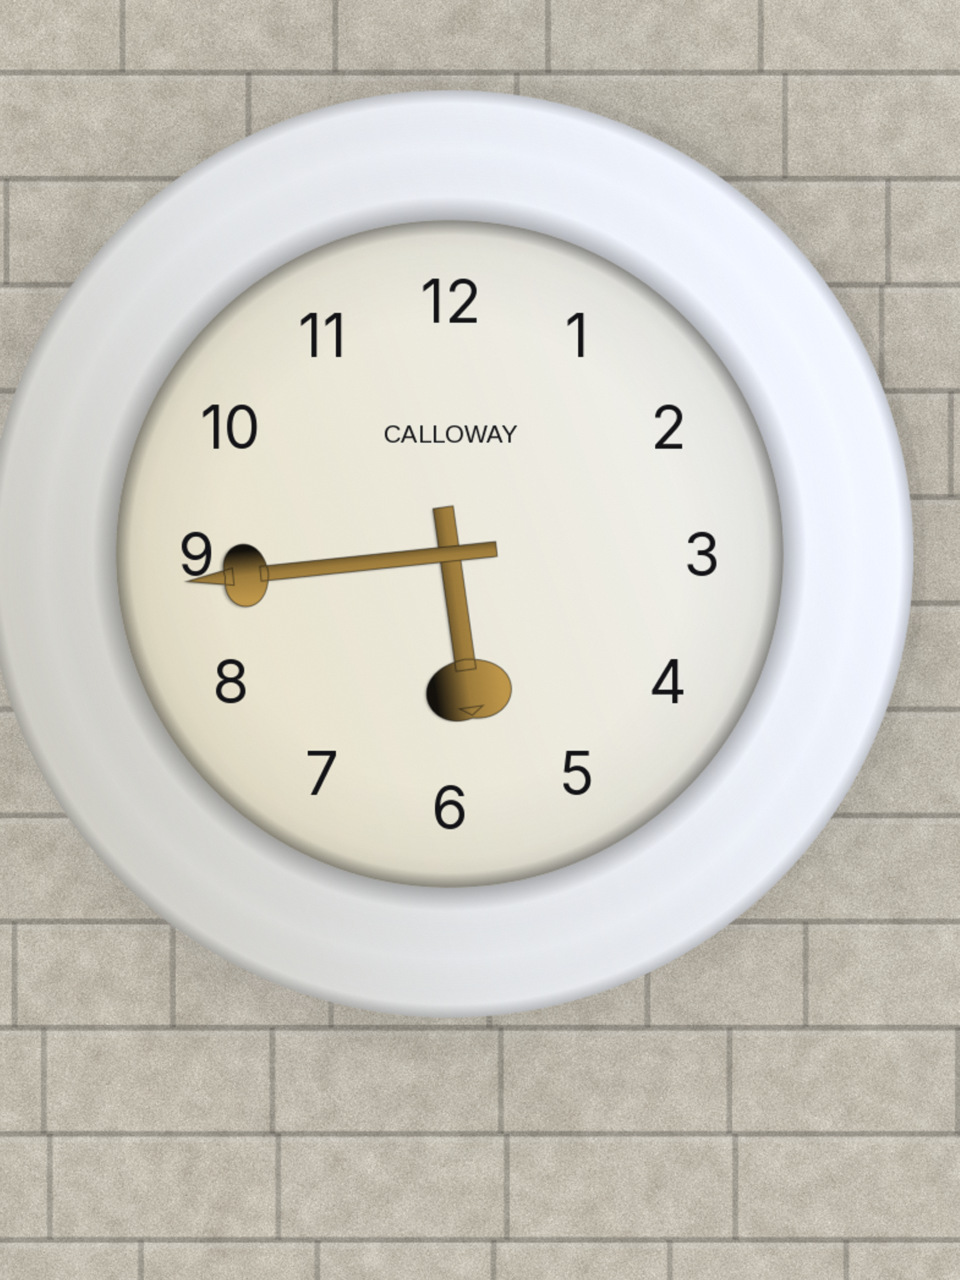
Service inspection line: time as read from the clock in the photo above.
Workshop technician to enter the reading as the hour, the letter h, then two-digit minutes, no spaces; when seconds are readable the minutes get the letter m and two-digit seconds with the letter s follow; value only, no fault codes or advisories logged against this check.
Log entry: 5h44
